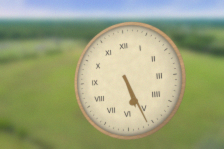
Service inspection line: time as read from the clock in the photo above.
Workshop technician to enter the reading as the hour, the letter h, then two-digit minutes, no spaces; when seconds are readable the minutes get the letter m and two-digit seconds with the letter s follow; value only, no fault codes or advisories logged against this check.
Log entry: 5h26
